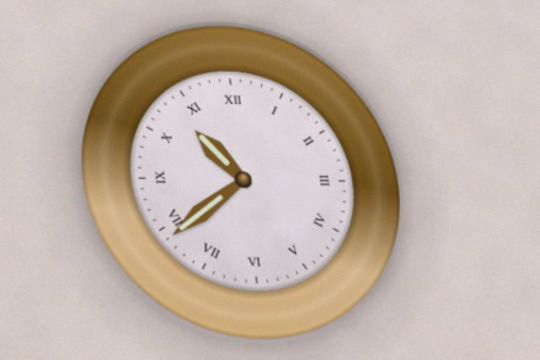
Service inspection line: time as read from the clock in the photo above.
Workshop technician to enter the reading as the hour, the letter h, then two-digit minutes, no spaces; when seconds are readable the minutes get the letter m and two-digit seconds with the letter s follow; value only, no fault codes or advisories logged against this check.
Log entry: 10h39
